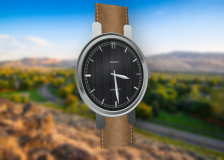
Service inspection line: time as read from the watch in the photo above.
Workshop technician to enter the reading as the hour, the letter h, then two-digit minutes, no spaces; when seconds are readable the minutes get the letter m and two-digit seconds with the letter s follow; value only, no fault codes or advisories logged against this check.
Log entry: 3h29
